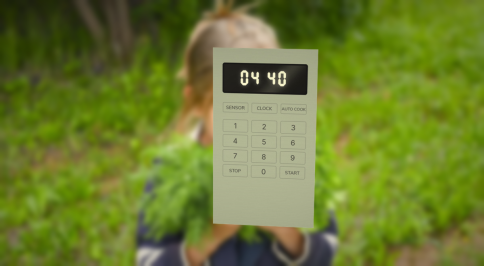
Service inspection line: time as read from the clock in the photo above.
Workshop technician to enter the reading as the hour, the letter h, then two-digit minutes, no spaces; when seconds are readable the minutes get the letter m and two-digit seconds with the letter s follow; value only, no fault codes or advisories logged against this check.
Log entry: 4h40
